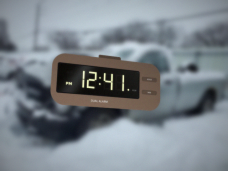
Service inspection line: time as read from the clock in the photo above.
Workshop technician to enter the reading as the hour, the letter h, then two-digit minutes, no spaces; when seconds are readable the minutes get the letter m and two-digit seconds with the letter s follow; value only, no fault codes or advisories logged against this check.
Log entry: 12h41
